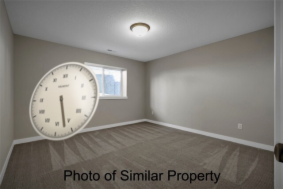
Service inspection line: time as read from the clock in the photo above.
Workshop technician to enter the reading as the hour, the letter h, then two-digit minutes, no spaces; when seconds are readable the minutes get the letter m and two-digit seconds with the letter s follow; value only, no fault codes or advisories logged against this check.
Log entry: 5h27
